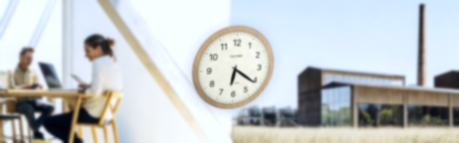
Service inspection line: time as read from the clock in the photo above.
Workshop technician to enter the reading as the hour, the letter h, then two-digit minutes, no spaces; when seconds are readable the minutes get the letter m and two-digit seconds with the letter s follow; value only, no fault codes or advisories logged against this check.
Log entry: 6h21
